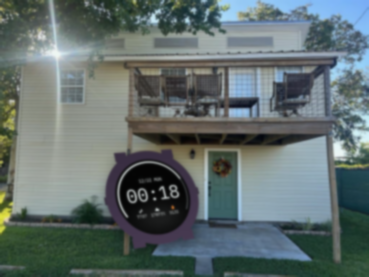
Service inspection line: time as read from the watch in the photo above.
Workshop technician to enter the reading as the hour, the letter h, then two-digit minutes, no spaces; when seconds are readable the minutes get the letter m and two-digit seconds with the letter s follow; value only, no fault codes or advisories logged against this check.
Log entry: 0h18
